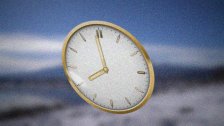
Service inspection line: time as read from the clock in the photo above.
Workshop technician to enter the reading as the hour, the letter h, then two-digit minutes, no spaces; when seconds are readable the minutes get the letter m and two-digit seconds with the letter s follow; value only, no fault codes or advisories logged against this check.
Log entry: 7h59
